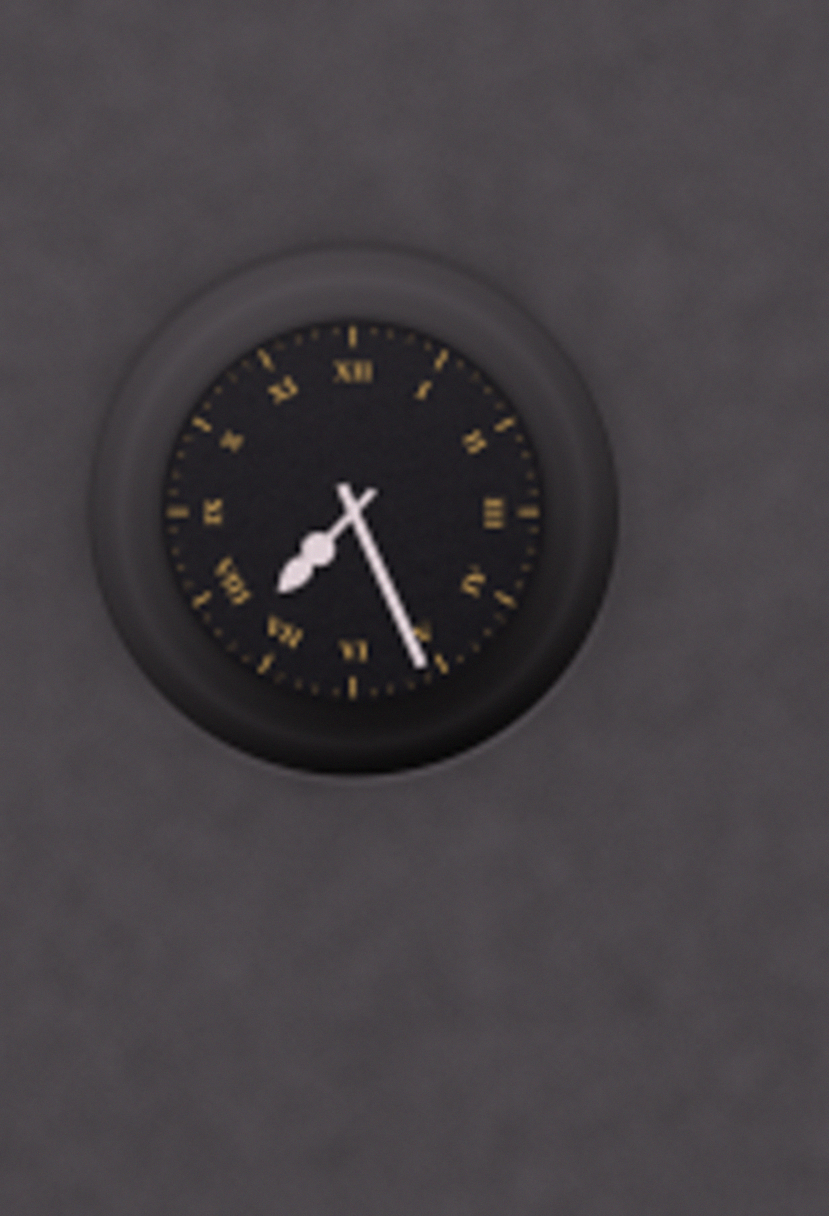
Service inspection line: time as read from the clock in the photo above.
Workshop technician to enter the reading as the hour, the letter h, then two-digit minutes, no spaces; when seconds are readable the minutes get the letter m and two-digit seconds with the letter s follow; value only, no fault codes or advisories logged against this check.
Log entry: 7h26
